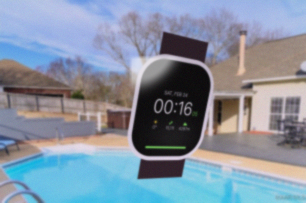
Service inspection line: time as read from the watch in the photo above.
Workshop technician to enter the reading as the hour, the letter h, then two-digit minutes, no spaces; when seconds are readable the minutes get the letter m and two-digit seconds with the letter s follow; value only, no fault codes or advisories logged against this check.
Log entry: 0h16
